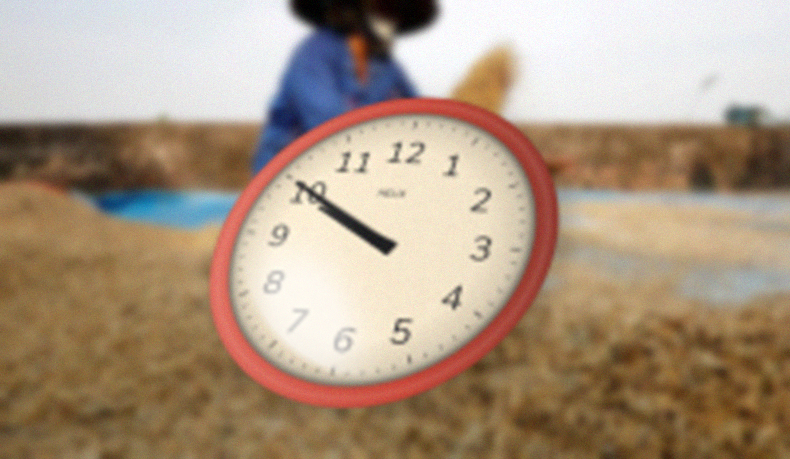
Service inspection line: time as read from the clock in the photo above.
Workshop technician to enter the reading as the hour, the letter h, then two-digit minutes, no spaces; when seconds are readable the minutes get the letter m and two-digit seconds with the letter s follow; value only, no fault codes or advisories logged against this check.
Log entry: 9h50
